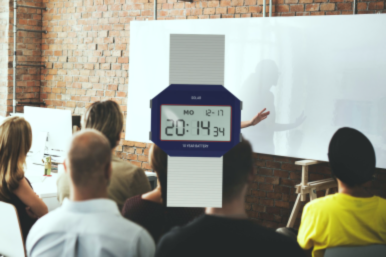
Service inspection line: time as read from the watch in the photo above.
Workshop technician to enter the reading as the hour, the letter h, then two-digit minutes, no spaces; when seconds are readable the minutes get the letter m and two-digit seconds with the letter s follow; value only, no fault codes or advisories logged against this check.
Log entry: 20h14m34s
